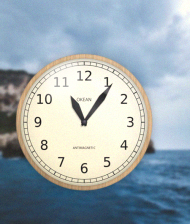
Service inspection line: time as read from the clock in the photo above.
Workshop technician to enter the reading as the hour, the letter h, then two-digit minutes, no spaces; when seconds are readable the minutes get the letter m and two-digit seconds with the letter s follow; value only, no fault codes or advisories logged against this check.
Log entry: 11h06
